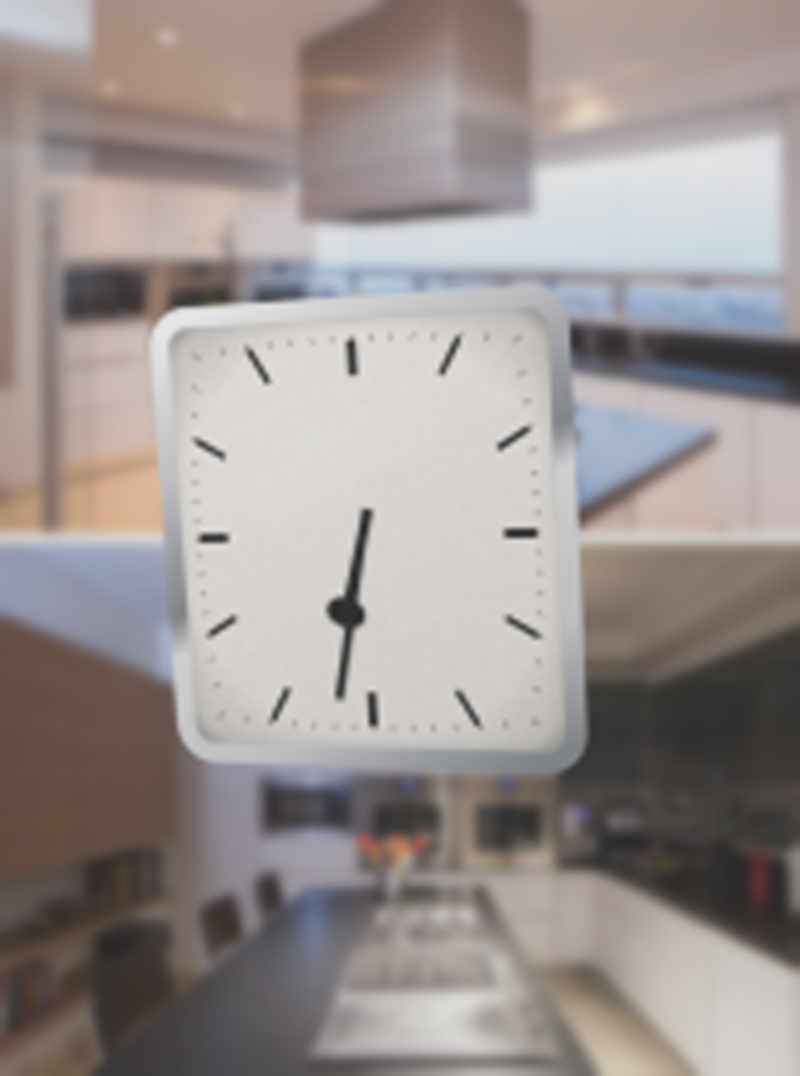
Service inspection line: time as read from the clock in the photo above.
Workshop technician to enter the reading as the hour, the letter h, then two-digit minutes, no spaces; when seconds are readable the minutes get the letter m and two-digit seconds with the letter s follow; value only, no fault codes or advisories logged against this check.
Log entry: 6h32
